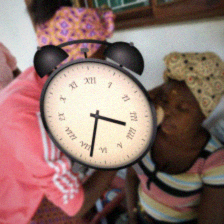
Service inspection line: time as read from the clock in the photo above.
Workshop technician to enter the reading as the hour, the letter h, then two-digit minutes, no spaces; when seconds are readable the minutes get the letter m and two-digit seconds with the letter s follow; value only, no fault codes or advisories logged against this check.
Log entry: 3h33
